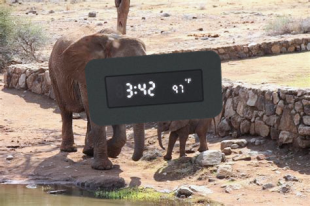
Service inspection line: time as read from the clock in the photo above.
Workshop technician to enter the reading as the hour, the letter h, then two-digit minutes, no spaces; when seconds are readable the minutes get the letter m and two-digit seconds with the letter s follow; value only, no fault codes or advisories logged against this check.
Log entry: 3h42
